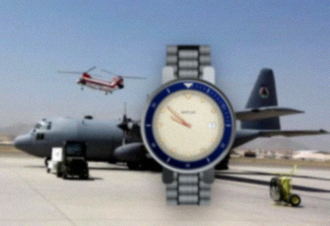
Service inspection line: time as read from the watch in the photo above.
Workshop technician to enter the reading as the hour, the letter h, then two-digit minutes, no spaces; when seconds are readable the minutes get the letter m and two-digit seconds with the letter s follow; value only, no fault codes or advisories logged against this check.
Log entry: 9h52
